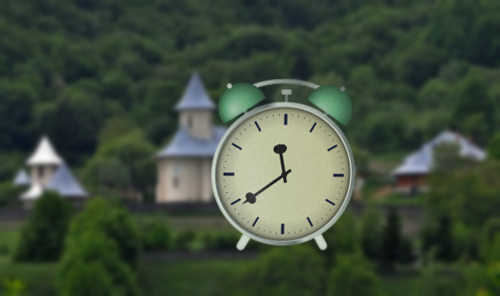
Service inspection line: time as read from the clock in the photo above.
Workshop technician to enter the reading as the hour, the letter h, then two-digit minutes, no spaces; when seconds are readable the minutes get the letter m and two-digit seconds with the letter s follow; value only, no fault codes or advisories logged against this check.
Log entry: 11h39
